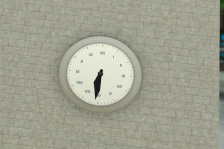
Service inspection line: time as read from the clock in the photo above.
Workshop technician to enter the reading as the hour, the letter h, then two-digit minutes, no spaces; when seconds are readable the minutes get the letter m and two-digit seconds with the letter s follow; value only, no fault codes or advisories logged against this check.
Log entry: 6h31
